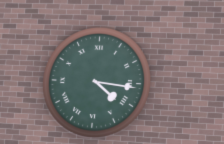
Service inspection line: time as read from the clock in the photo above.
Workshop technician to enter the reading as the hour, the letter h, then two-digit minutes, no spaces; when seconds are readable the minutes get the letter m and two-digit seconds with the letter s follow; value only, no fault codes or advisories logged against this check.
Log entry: 4h16
